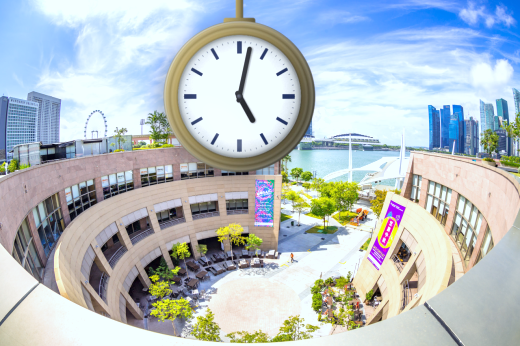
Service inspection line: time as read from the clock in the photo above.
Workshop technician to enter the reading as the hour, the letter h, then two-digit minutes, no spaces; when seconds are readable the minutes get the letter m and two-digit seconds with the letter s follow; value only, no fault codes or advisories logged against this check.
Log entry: 5h02
